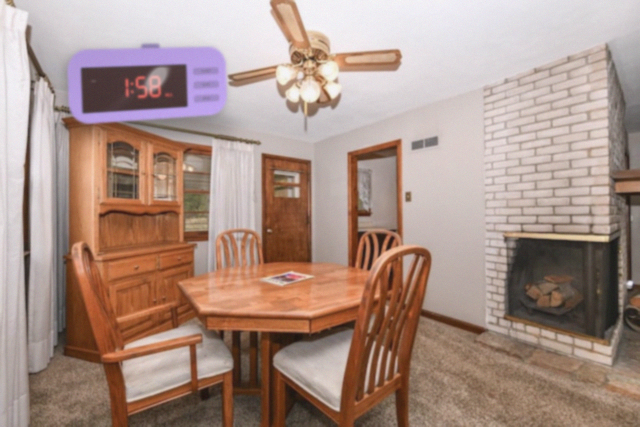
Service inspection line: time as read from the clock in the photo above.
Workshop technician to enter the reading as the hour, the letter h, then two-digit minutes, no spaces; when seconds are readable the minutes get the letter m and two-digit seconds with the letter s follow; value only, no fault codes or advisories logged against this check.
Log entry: 1h58
